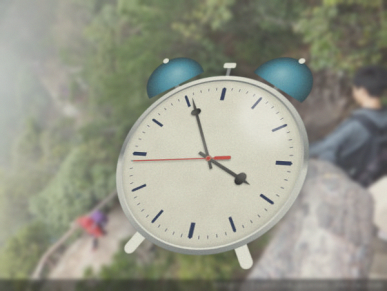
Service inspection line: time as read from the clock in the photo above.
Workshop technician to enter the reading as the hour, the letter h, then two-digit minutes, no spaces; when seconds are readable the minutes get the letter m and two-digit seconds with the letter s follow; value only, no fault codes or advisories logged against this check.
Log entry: 3h55m44s
